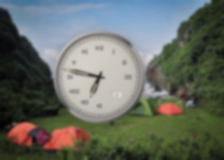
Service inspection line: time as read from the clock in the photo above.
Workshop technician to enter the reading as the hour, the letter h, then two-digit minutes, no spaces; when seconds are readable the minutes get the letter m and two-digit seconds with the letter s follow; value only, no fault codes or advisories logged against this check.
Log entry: 6h47
